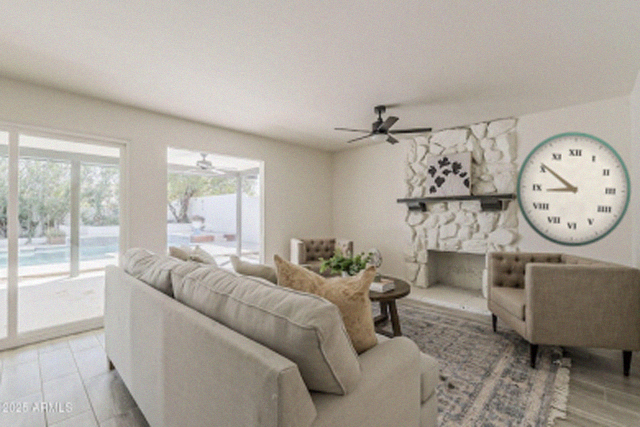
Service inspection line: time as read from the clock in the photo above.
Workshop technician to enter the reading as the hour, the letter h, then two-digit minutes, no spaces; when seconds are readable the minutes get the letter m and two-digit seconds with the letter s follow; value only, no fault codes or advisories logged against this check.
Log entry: 8h51
